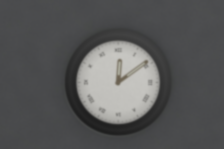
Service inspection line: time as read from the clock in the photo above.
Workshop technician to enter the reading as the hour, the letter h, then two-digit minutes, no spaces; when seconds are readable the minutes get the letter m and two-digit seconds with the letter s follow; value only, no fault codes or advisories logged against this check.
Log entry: 12h09
